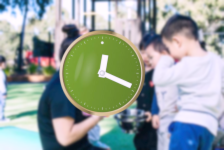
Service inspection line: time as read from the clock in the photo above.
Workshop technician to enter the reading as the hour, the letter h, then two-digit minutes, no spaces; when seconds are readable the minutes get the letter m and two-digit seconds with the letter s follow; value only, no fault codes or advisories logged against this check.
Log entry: 12h19
